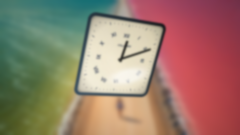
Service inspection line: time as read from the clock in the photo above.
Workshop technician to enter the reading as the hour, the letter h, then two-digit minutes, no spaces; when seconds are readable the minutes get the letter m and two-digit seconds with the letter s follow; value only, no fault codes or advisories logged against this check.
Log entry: 12h11
